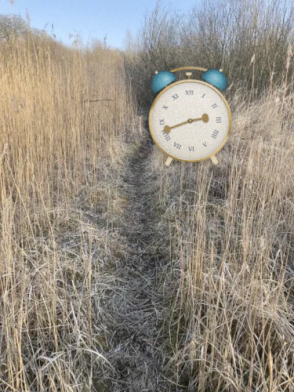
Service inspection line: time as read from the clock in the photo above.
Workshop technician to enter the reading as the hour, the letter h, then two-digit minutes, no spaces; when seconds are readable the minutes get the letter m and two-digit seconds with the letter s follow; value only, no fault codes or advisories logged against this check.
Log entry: 2h42
